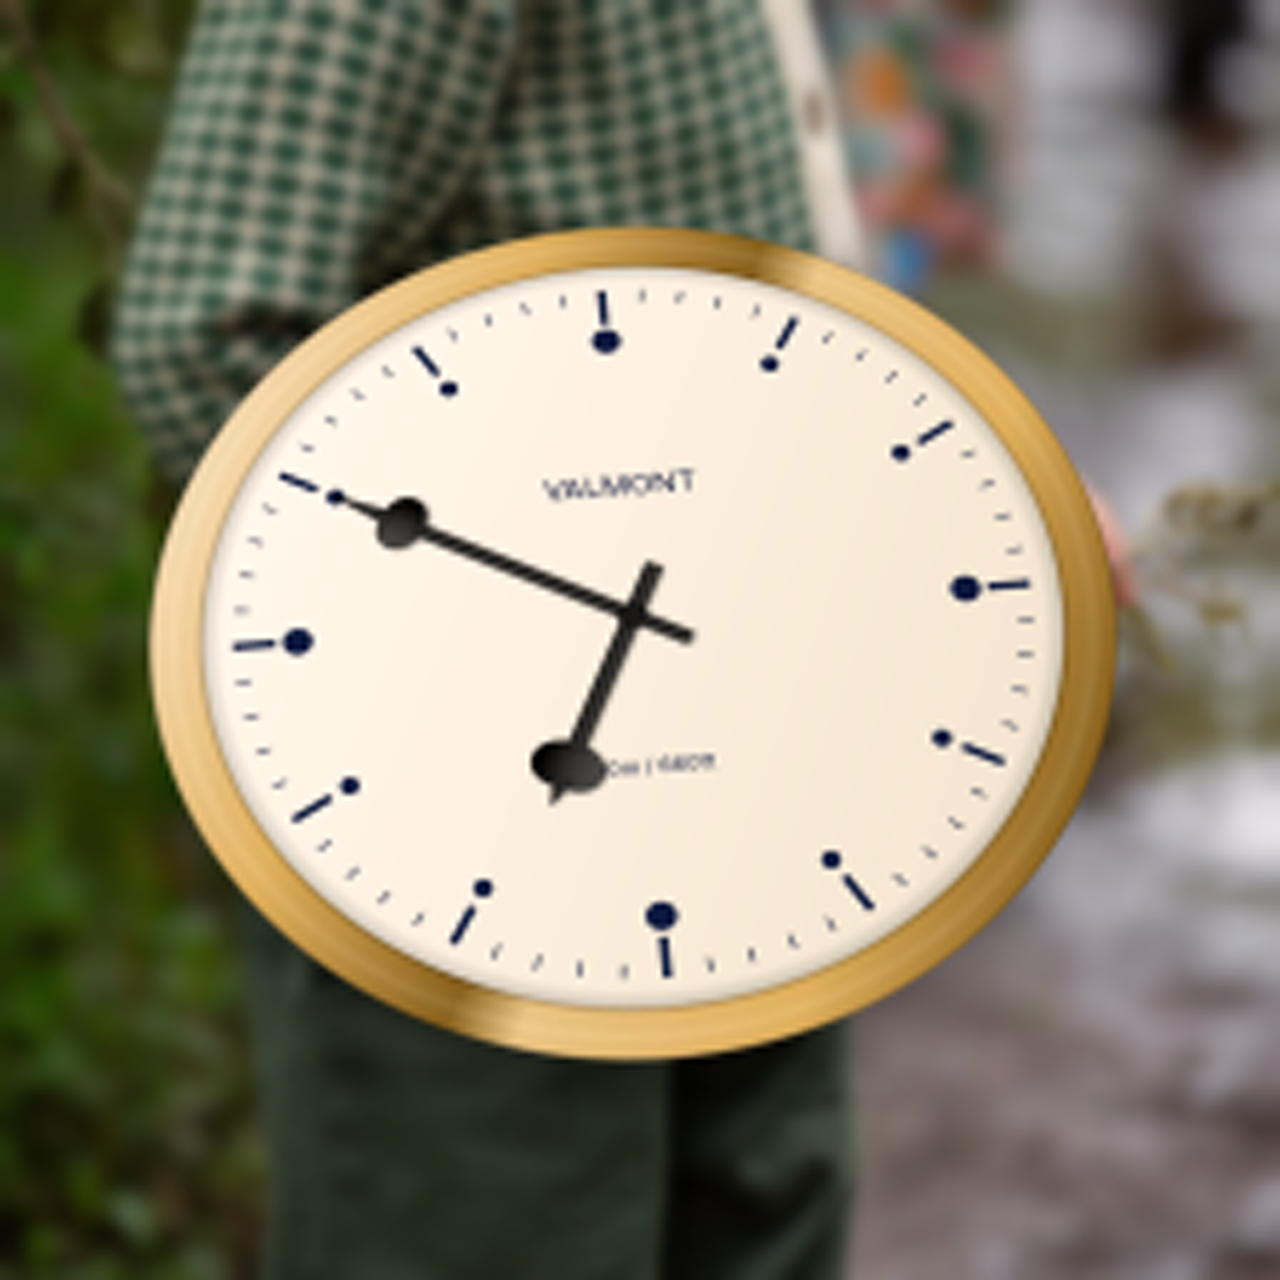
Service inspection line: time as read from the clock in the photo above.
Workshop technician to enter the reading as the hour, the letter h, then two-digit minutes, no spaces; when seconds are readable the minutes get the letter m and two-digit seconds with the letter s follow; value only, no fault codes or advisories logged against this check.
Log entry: 6h50
